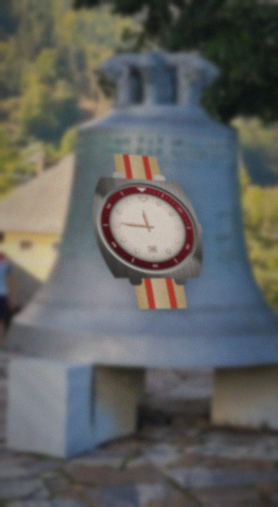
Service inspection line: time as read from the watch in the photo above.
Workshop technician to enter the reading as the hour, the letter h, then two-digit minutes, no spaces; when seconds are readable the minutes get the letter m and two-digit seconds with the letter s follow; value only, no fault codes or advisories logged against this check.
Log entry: 11h46
